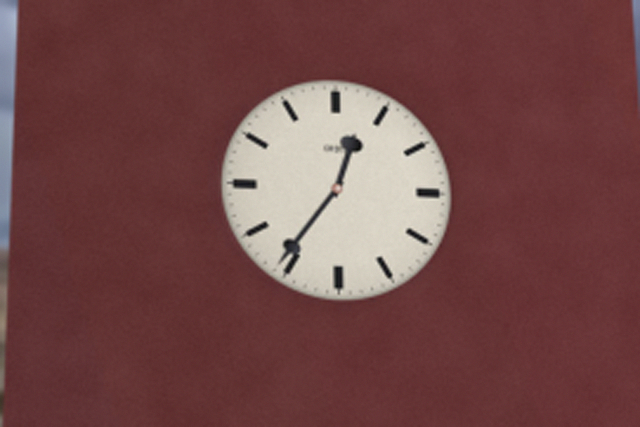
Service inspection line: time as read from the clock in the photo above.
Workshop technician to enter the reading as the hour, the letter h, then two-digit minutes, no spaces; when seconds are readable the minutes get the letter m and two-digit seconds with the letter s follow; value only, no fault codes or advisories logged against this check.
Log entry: 12h36
